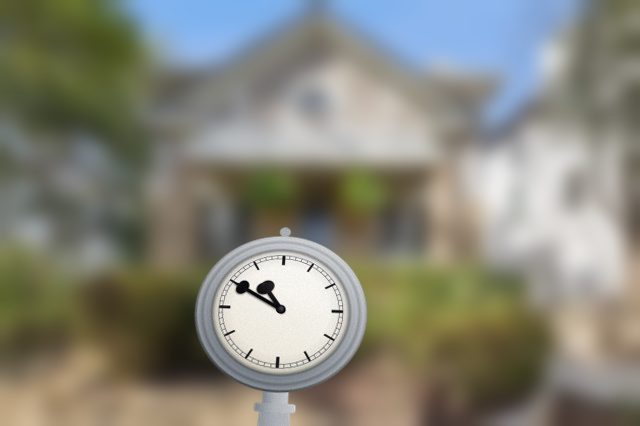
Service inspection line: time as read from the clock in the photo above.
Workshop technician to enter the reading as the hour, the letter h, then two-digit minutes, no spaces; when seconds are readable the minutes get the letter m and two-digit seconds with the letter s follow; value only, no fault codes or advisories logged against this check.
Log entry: 10h50
